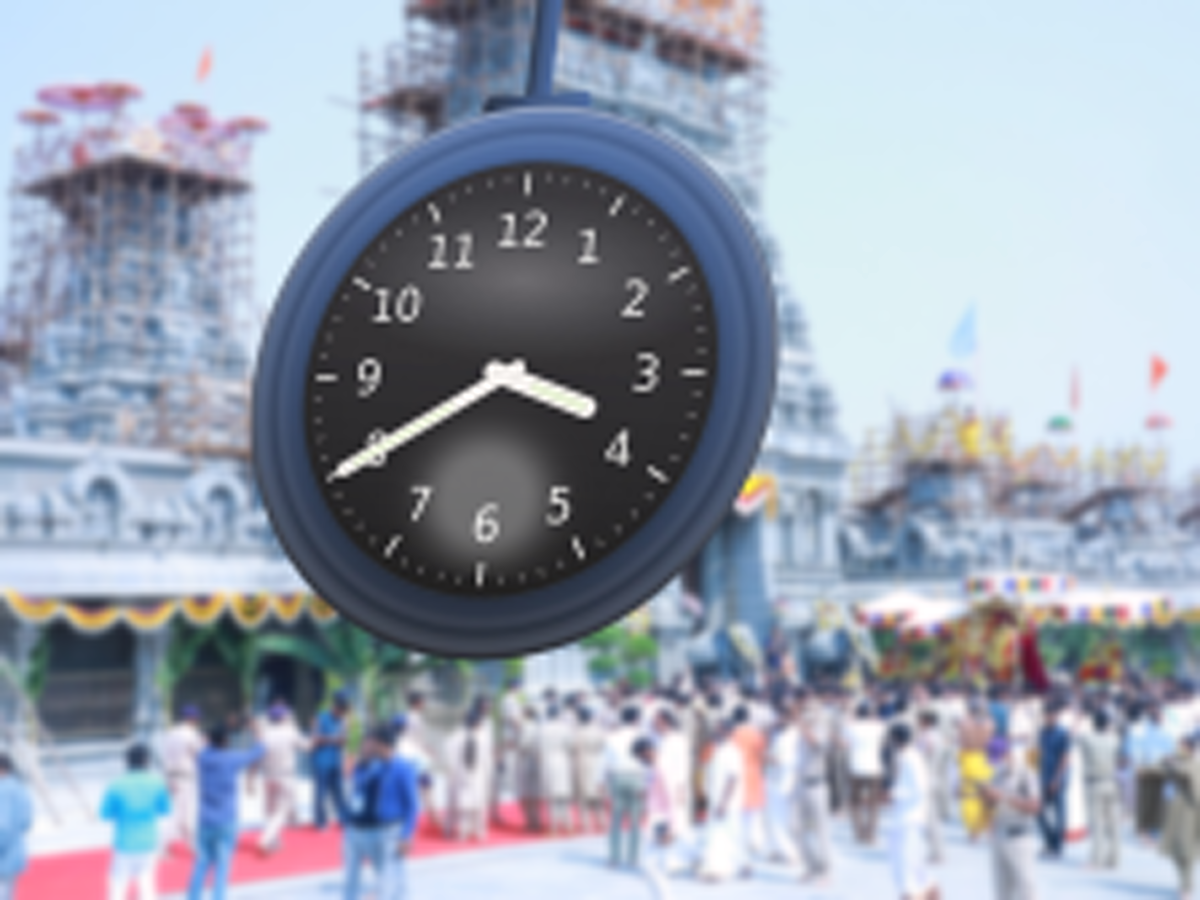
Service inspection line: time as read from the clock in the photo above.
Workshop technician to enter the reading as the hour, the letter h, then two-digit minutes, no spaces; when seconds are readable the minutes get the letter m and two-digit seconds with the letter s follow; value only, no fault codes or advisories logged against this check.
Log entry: 3h40
